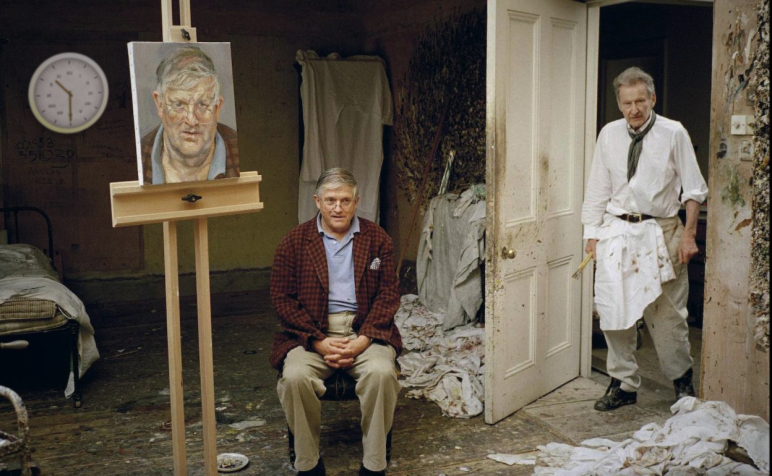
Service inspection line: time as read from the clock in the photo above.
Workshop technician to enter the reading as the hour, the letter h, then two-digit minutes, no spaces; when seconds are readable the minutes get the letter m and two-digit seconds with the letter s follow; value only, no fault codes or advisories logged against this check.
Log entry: 10h30
